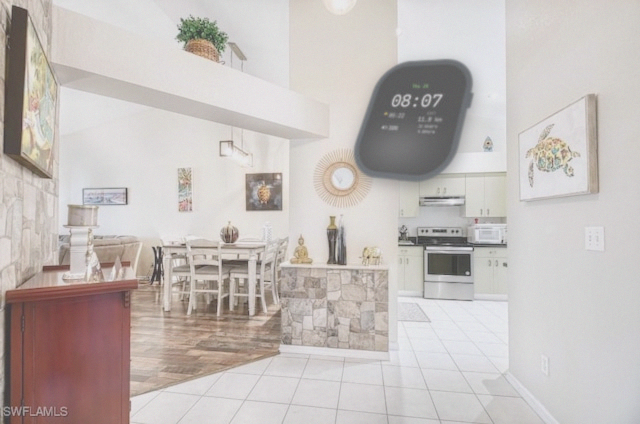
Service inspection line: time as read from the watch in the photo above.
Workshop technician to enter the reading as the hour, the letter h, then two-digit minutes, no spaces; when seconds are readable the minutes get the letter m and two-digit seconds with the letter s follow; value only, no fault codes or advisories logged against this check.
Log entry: 8h07
